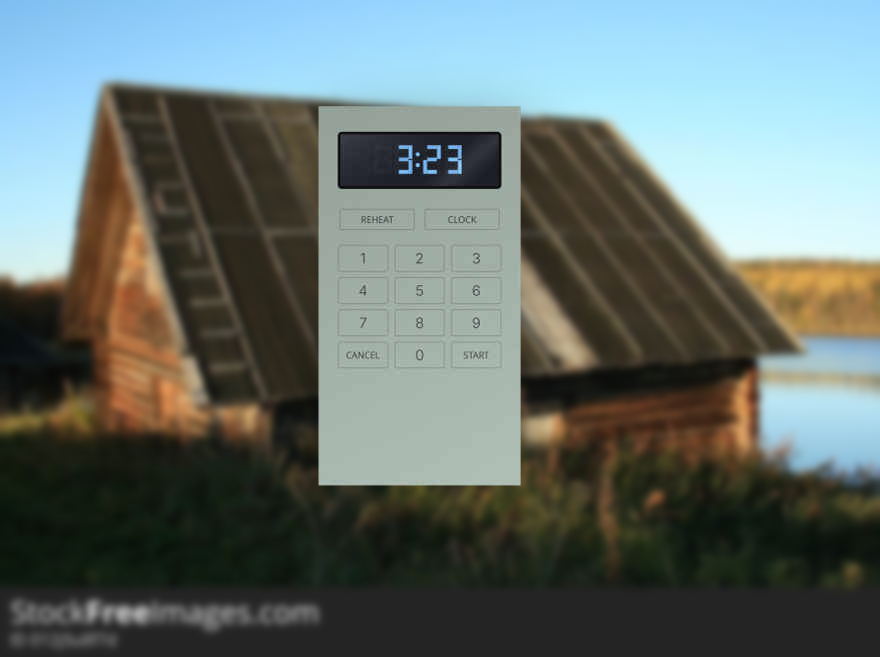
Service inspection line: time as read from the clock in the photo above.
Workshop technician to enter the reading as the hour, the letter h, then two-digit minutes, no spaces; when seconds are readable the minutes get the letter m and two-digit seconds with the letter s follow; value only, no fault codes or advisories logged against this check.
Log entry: 3h23
